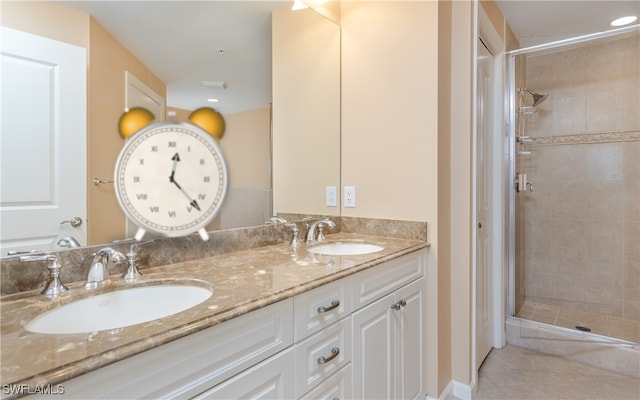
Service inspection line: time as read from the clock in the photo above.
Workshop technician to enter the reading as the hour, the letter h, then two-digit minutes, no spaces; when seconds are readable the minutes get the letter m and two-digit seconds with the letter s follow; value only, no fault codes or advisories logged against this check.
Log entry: 12h23
